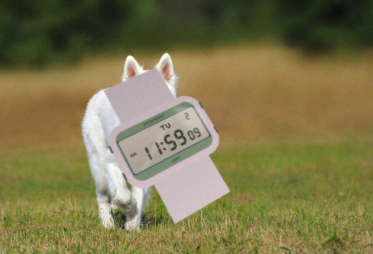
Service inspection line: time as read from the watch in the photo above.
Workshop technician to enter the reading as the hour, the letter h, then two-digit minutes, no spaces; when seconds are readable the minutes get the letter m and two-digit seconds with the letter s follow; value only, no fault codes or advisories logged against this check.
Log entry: 11h59m09s
